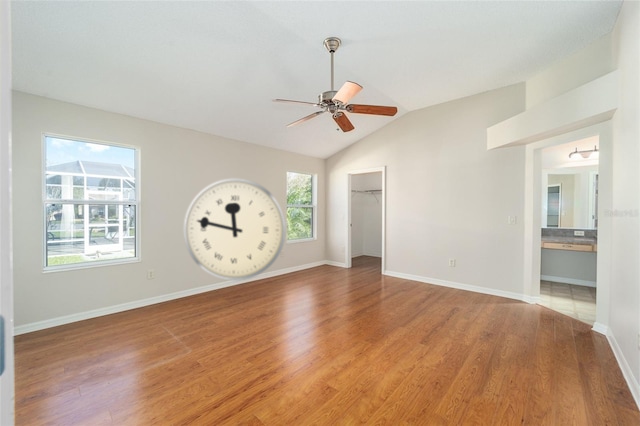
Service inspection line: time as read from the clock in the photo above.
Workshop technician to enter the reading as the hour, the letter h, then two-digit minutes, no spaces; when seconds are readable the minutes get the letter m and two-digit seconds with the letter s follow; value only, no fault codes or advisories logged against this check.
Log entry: 11h47
